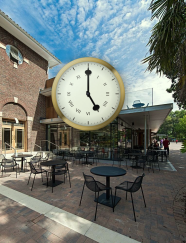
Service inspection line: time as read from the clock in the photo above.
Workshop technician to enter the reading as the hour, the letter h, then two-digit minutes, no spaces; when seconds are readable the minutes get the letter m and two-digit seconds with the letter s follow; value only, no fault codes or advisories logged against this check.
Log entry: 5h00
